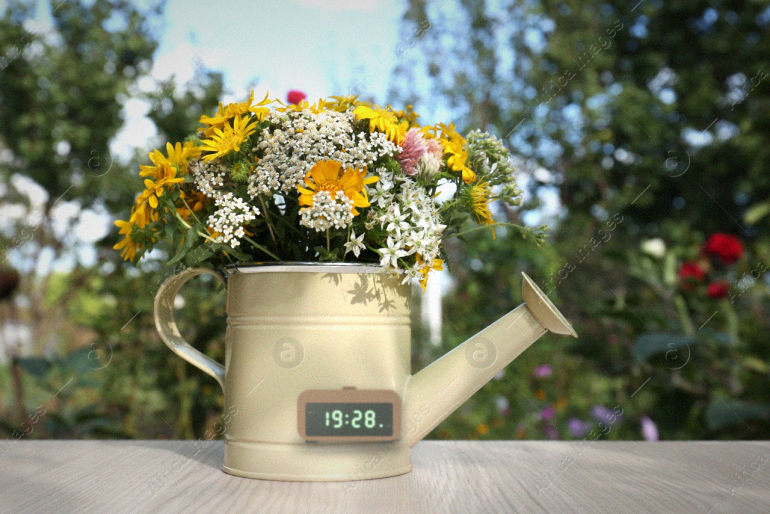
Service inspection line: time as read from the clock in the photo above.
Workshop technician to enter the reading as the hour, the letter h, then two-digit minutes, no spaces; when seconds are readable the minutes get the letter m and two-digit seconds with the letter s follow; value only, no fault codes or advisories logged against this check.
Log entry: 19h28
